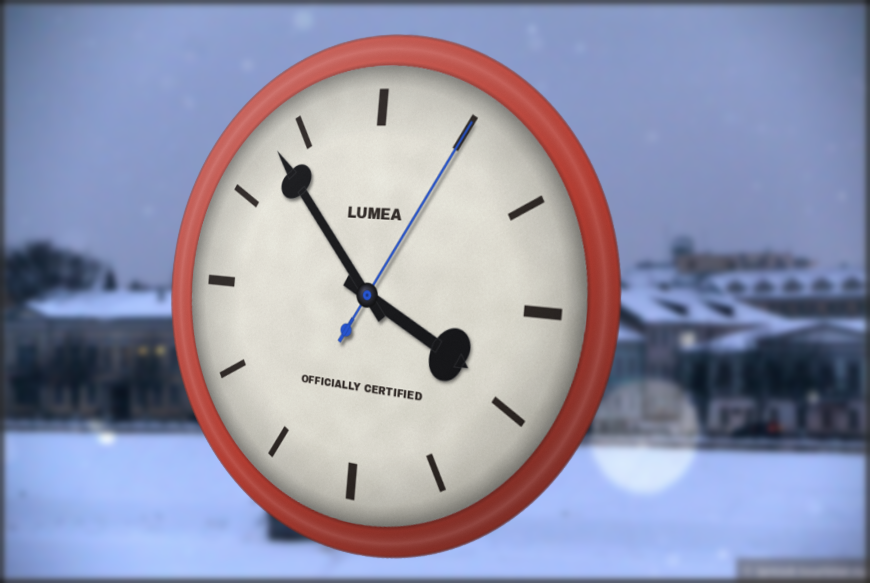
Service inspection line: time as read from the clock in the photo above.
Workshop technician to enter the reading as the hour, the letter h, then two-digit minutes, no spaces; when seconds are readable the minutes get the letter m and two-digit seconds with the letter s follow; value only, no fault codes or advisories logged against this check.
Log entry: 3h53m05s
